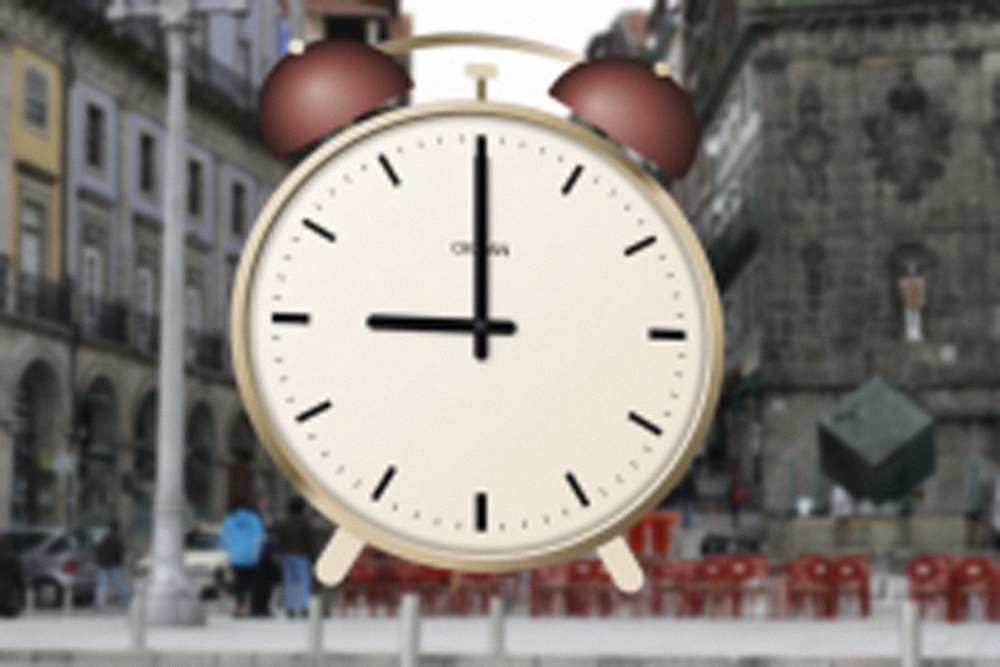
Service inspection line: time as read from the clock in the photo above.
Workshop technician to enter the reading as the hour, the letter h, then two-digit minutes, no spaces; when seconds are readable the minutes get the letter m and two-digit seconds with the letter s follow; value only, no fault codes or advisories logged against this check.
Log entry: 9h00
